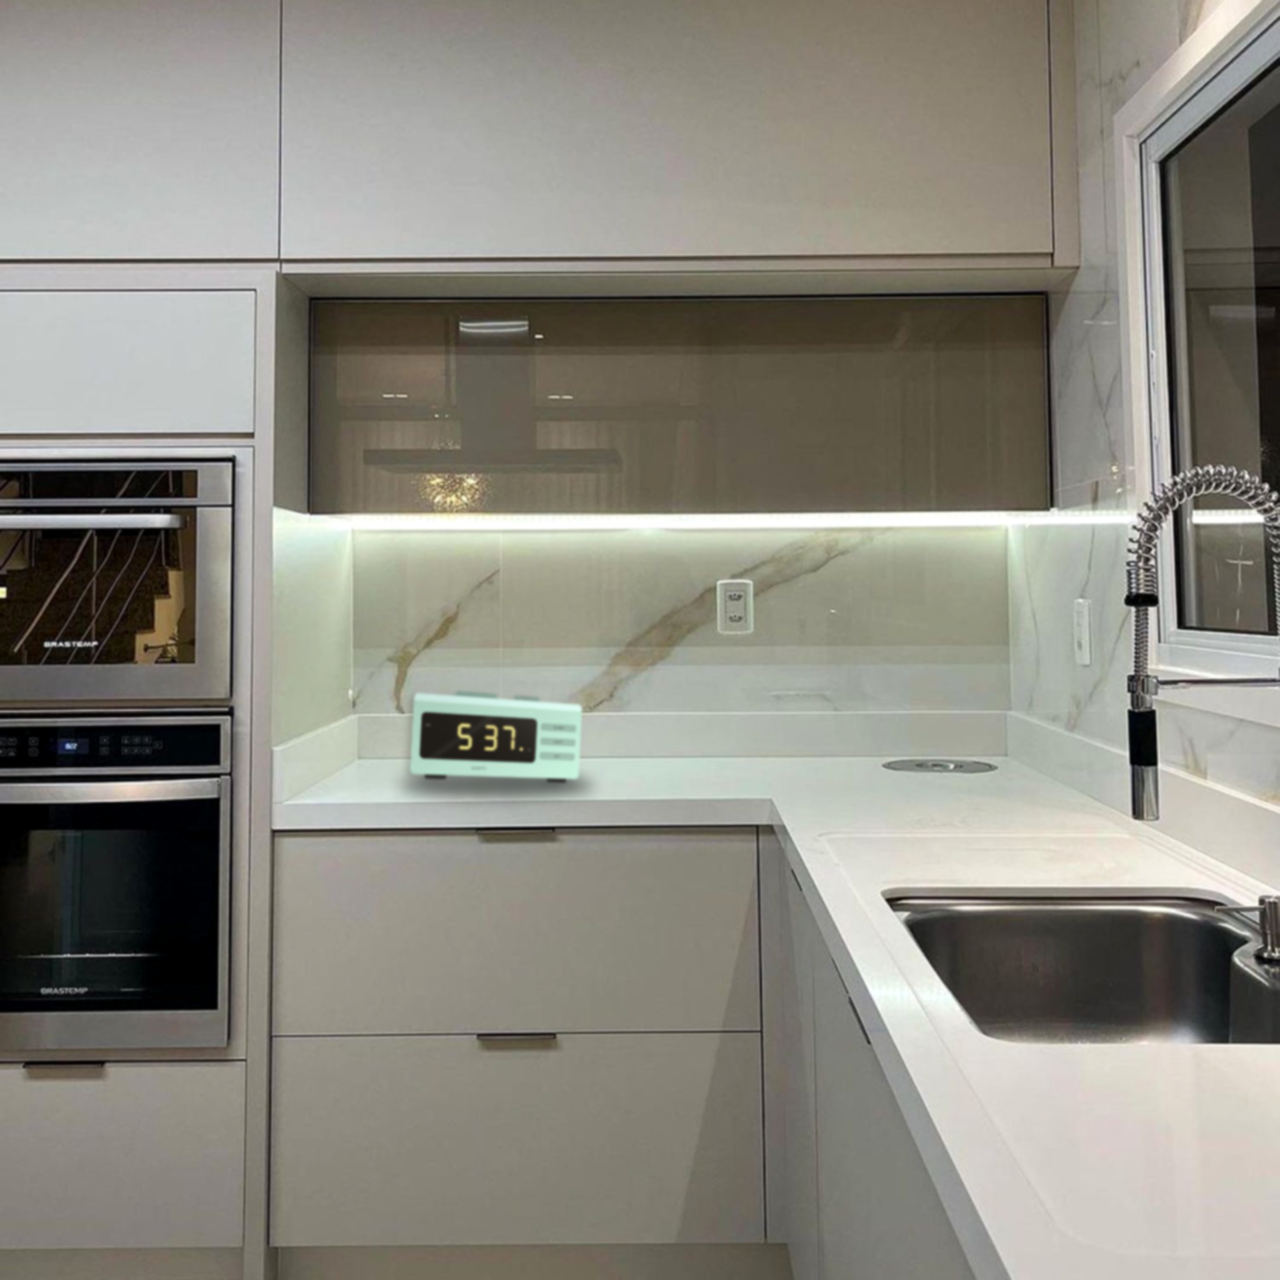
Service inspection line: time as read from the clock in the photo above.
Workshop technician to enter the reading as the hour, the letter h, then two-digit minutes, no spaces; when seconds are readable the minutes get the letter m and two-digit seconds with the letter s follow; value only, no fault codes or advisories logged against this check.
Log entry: 5h37
